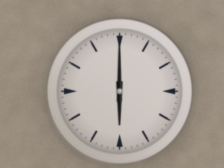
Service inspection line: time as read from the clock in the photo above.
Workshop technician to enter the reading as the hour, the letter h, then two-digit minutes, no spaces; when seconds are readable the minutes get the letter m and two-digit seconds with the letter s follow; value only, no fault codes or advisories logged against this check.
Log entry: 6h00
